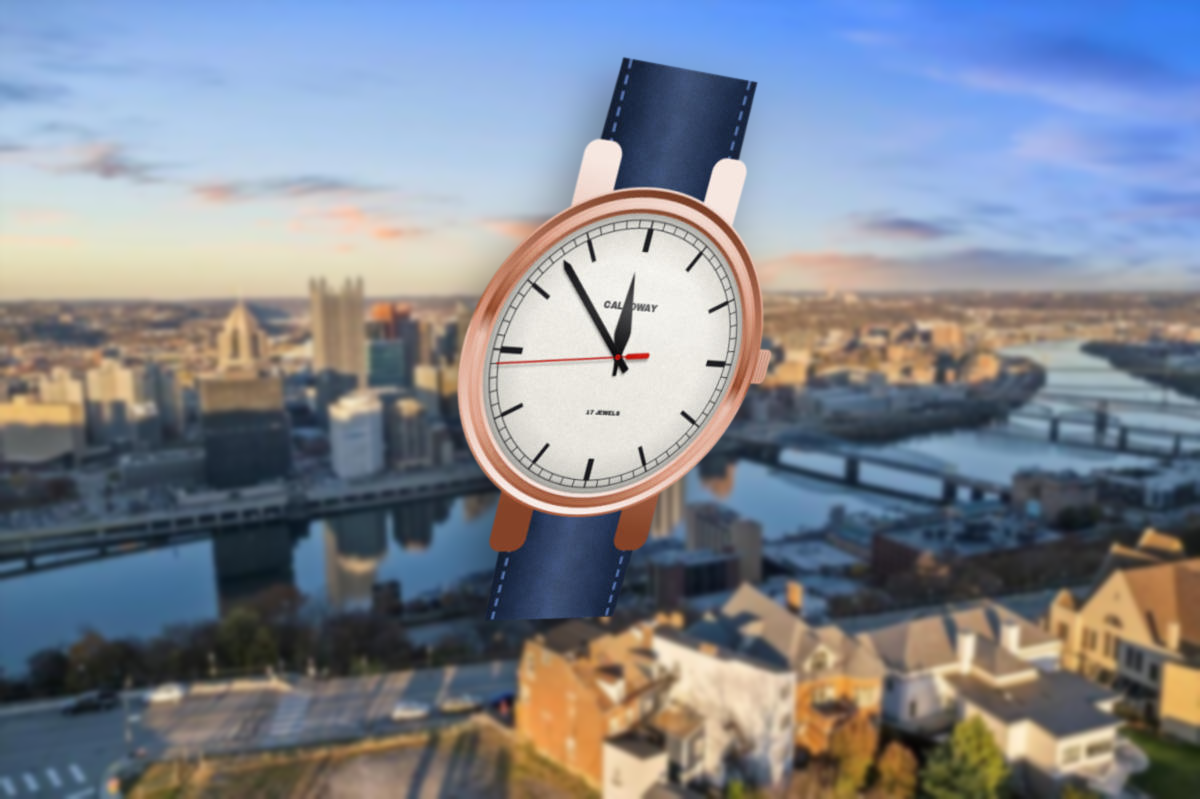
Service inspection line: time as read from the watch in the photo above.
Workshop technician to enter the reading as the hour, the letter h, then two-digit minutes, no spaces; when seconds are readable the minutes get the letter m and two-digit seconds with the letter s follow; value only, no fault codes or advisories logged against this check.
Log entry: 11h52m44s
